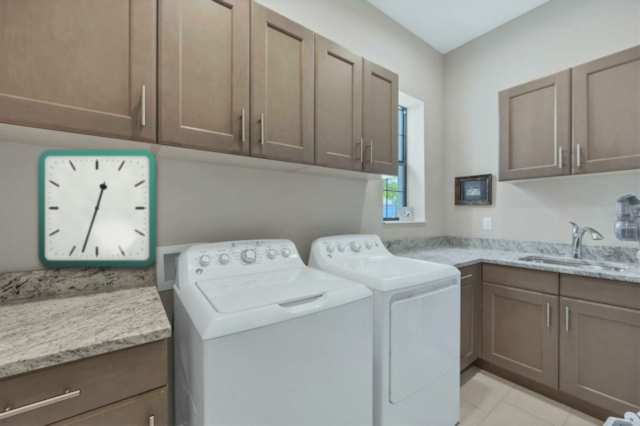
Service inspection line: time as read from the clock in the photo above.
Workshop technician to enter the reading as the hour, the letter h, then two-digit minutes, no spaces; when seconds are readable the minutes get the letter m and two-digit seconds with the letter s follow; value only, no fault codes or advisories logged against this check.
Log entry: 12h33
